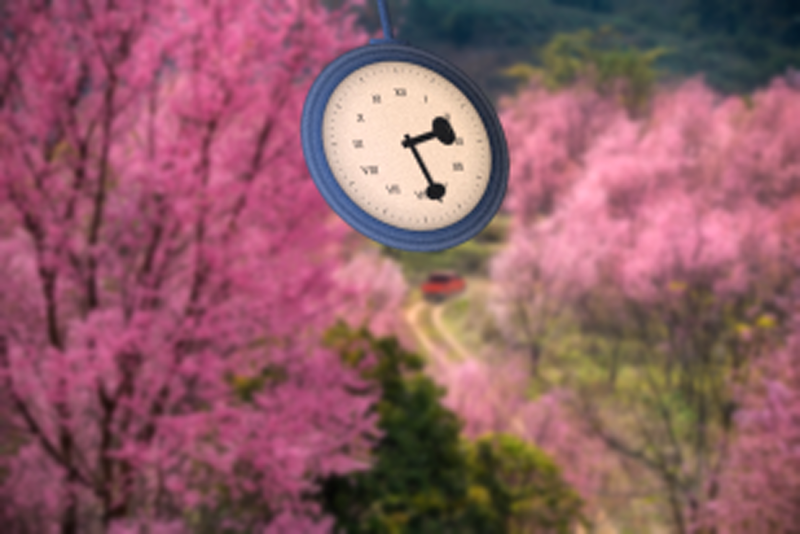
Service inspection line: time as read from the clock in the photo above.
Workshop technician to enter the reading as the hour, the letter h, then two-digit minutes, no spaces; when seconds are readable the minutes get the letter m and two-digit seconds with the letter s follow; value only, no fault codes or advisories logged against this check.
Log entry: 2h27
